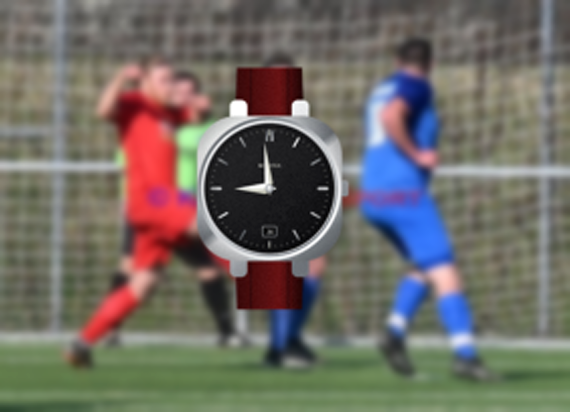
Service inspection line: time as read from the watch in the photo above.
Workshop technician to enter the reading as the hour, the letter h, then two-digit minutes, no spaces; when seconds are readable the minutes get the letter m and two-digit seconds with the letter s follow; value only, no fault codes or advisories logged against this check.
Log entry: 8h59
